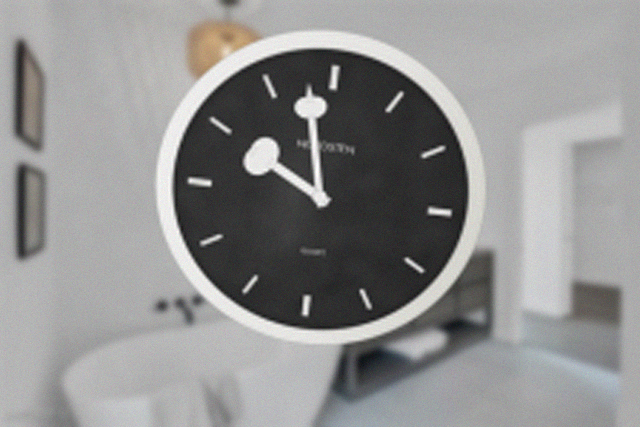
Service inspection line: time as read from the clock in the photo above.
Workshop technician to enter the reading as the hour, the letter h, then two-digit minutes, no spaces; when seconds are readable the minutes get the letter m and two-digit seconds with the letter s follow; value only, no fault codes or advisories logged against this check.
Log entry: 9h58
